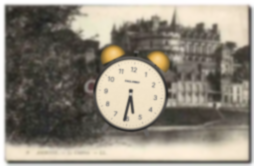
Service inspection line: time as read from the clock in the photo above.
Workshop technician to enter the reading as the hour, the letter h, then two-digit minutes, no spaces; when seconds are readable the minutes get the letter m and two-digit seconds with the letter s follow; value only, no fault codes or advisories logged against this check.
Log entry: 5h31
